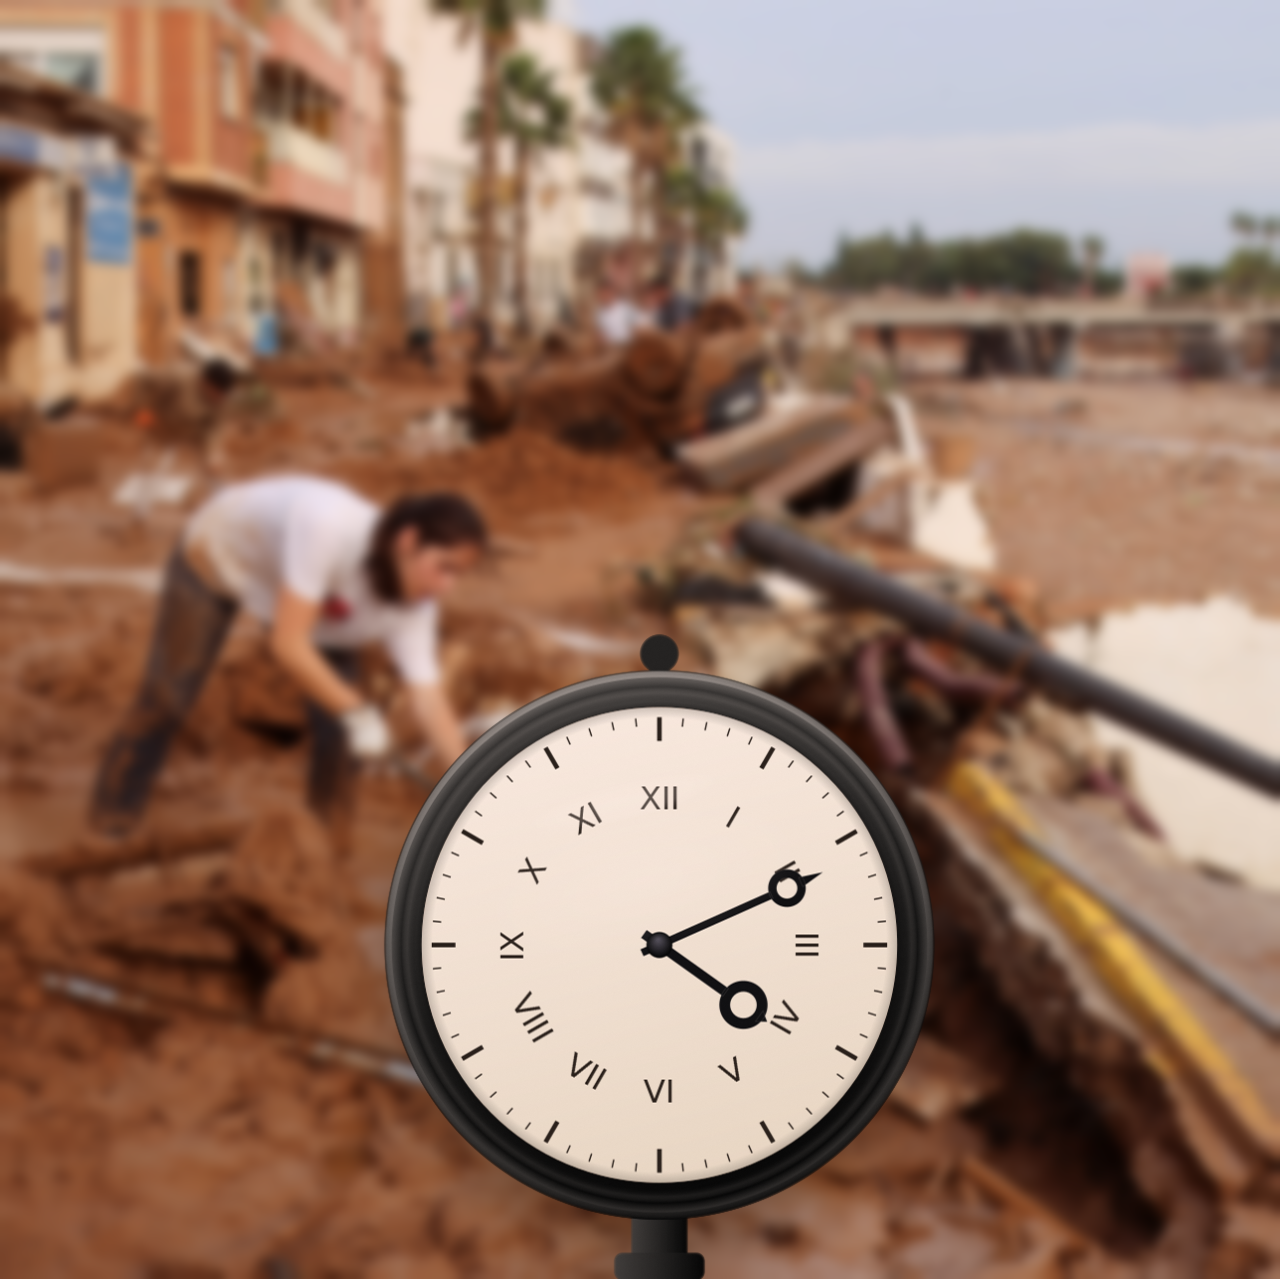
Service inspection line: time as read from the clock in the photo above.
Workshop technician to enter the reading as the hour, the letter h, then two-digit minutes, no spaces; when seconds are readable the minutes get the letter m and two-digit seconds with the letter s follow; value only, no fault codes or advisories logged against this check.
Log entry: 4h11
